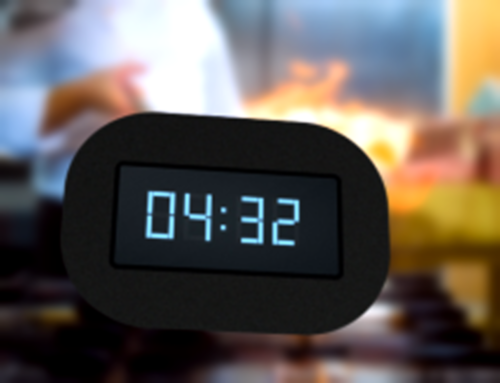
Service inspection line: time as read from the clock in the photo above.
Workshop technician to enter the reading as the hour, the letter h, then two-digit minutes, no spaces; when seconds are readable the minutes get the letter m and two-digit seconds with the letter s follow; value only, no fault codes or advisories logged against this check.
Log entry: 4h32
